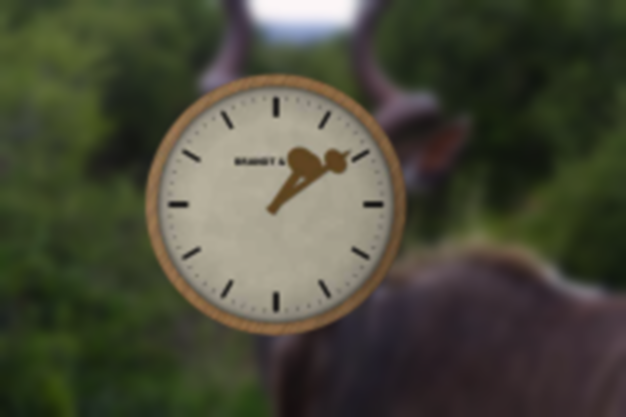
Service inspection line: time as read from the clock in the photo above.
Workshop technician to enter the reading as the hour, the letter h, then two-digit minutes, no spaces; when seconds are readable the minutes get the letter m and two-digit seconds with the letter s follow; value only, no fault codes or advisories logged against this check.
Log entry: 1h09
